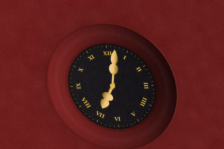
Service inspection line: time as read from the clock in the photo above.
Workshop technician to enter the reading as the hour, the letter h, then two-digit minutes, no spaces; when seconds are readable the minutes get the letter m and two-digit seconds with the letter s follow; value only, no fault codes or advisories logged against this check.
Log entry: 7h02
